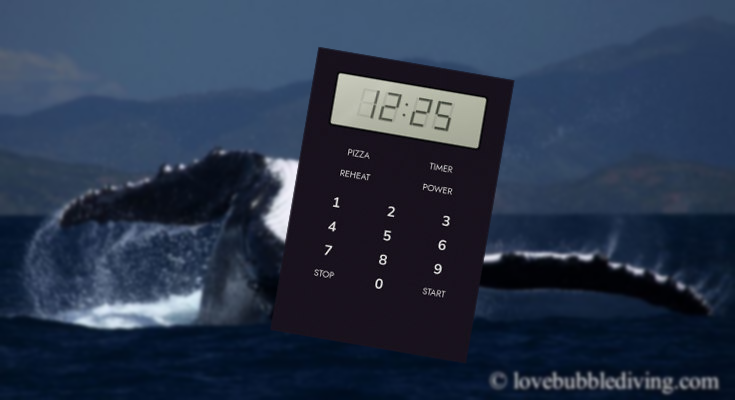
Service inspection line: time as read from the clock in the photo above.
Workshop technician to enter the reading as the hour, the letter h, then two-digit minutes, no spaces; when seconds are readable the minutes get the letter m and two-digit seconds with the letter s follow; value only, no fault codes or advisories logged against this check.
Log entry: 12h25
